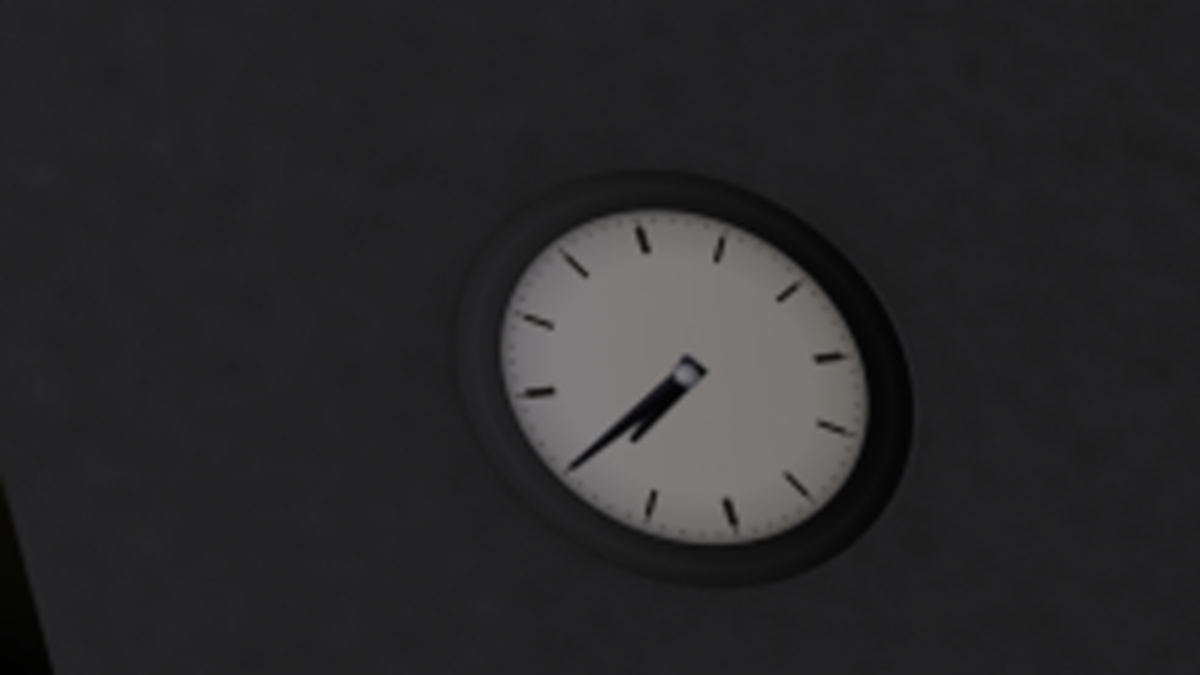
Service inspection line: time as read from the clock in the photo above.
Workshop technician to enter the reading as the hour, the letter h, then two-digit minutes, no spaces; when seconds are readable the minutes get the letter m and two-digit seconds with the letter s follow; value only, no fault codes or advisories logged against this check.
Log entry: 7h40
